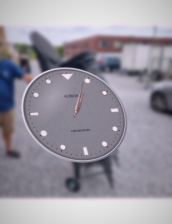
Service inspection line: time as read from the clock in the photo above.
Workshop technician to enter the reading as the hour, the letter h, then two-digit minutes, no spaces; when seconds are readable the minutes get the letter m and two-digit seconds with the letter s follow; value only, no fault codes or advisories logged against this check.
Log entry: 1h04
